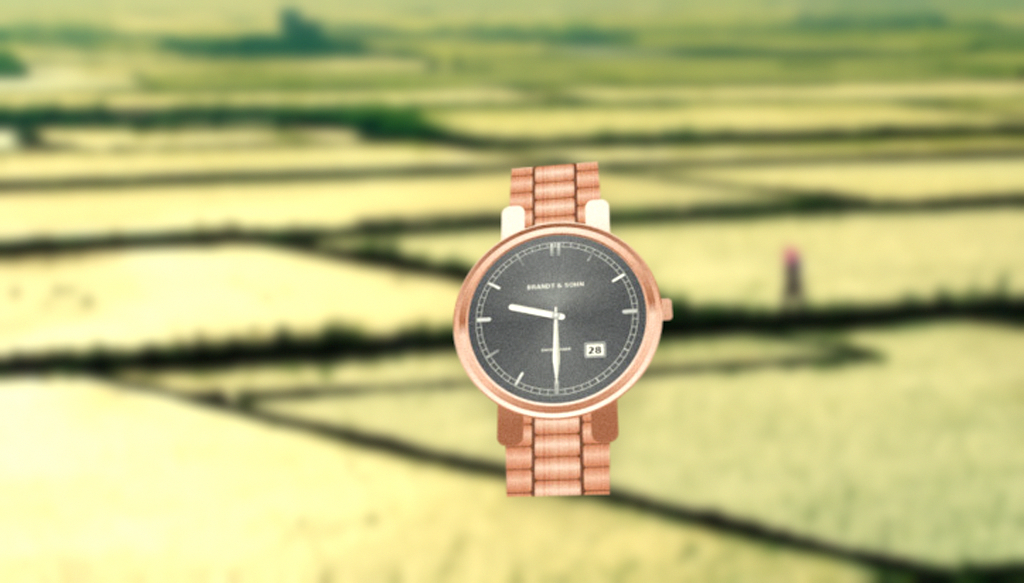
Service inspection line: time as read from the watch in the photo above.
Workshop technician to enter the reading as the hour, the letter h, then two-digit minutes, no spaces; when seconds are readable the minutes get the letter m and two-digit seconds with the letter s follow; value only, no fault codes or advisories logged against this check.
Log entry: 9h30
